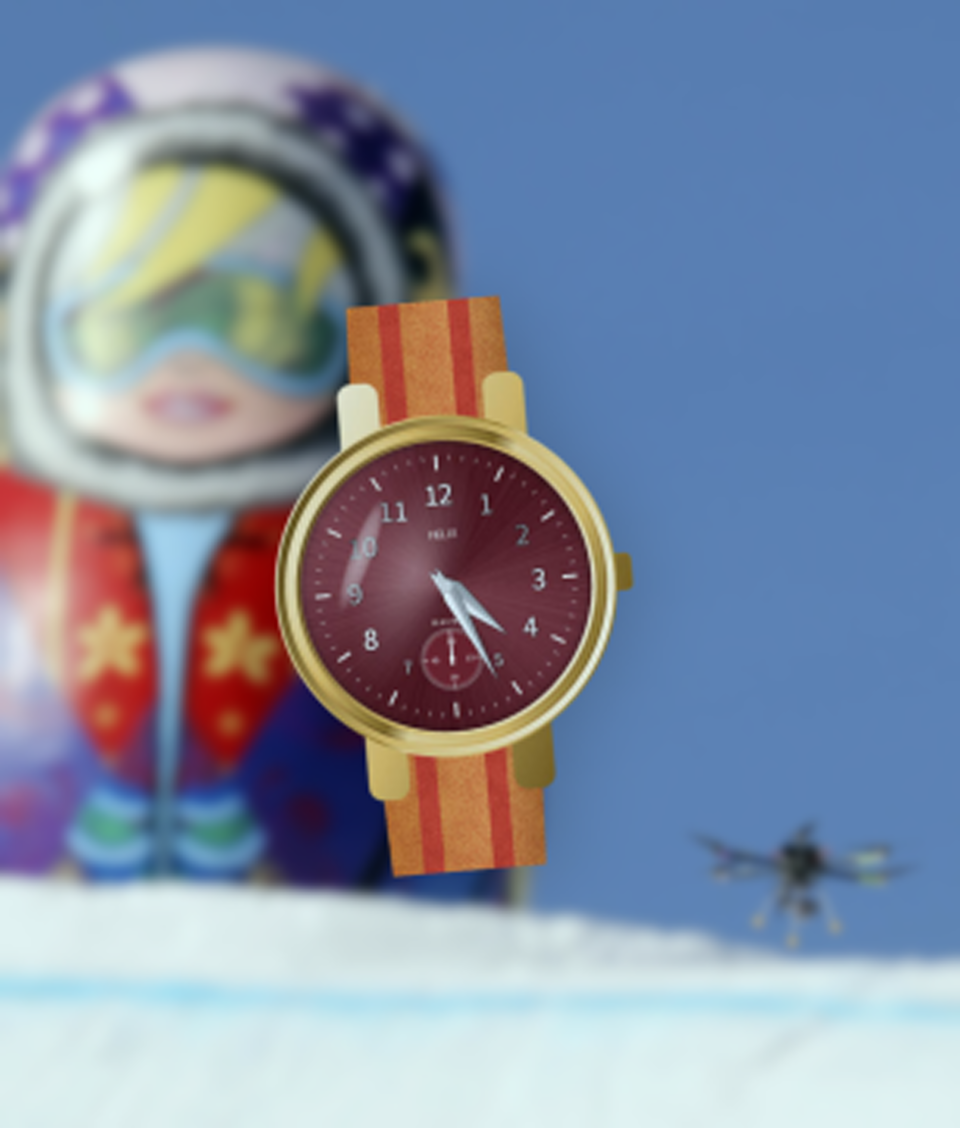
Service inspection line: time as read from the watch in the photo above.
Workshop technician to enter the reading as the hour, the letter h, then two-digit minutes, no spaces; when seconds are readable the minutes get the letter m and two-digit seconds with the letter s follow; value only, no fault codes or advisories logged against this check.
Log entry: 4h26
